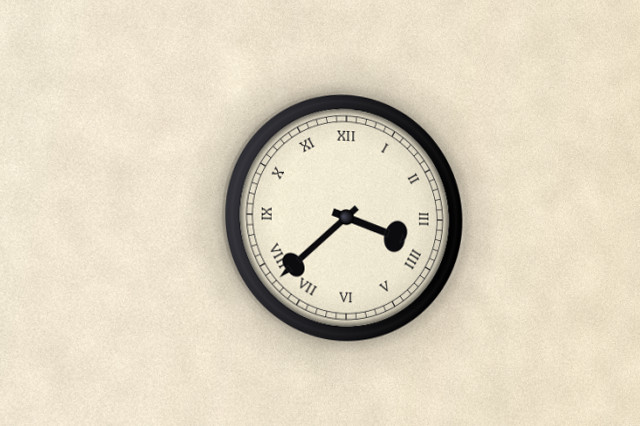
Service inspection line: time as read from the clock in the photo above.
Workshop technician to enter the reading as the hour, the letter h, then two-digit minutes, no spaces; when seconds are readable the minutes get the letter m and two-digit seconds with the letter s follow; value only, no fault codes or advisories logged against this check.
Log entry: 3h38
